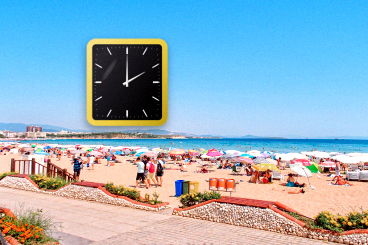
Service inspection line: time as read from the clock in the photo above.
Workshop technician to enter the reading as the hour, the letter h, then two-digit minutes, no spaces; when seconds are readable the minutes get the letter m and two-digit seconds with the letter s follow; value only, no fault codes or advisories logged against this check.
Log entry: 2h00
